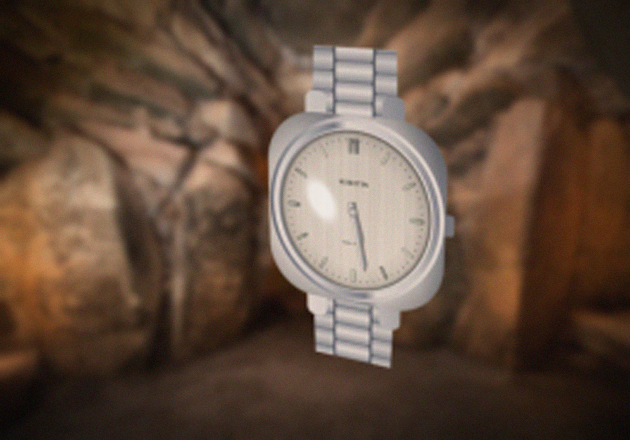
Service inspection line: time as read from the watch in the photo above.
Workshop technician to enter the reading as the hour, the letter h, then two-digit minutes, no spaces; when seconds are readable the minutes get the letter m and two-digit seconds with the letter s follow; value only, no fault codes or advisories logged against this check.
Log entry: 5h28
